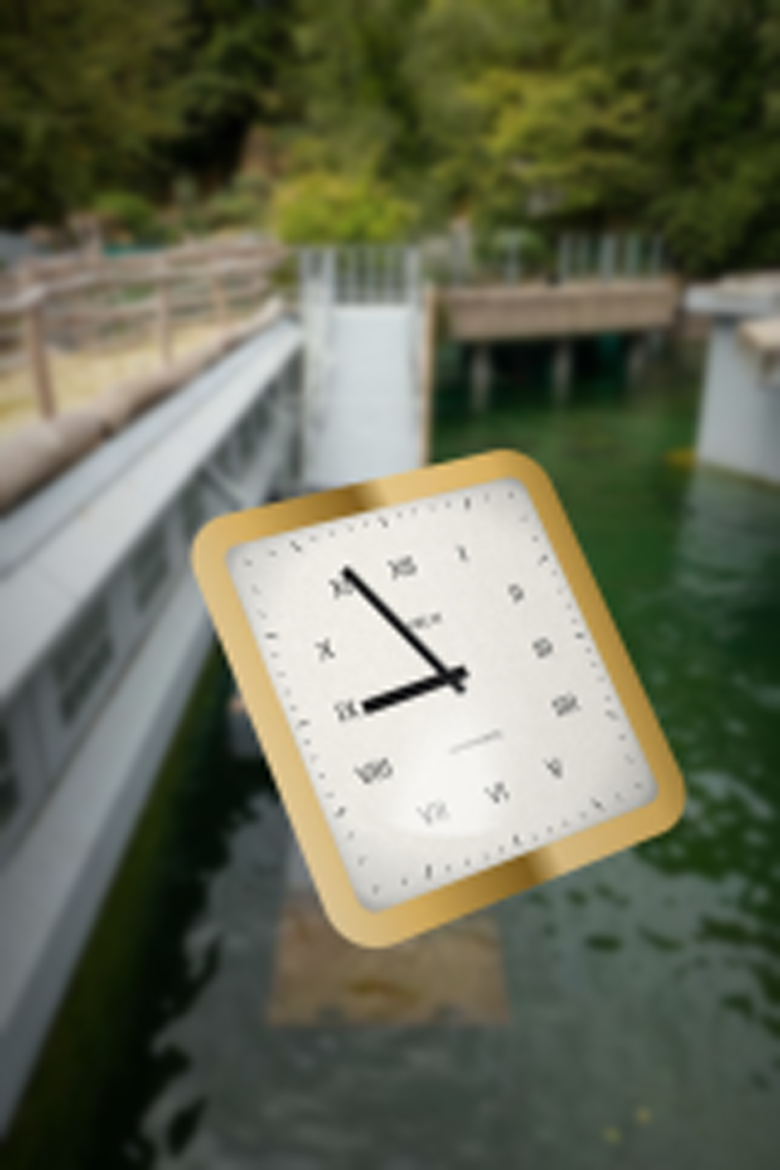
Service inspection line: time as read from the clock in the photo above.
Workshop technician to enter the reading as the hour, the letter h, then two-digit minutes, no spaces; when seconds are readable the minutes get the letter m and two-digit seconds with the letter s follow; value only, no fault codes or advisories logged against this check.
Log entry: 8h56
